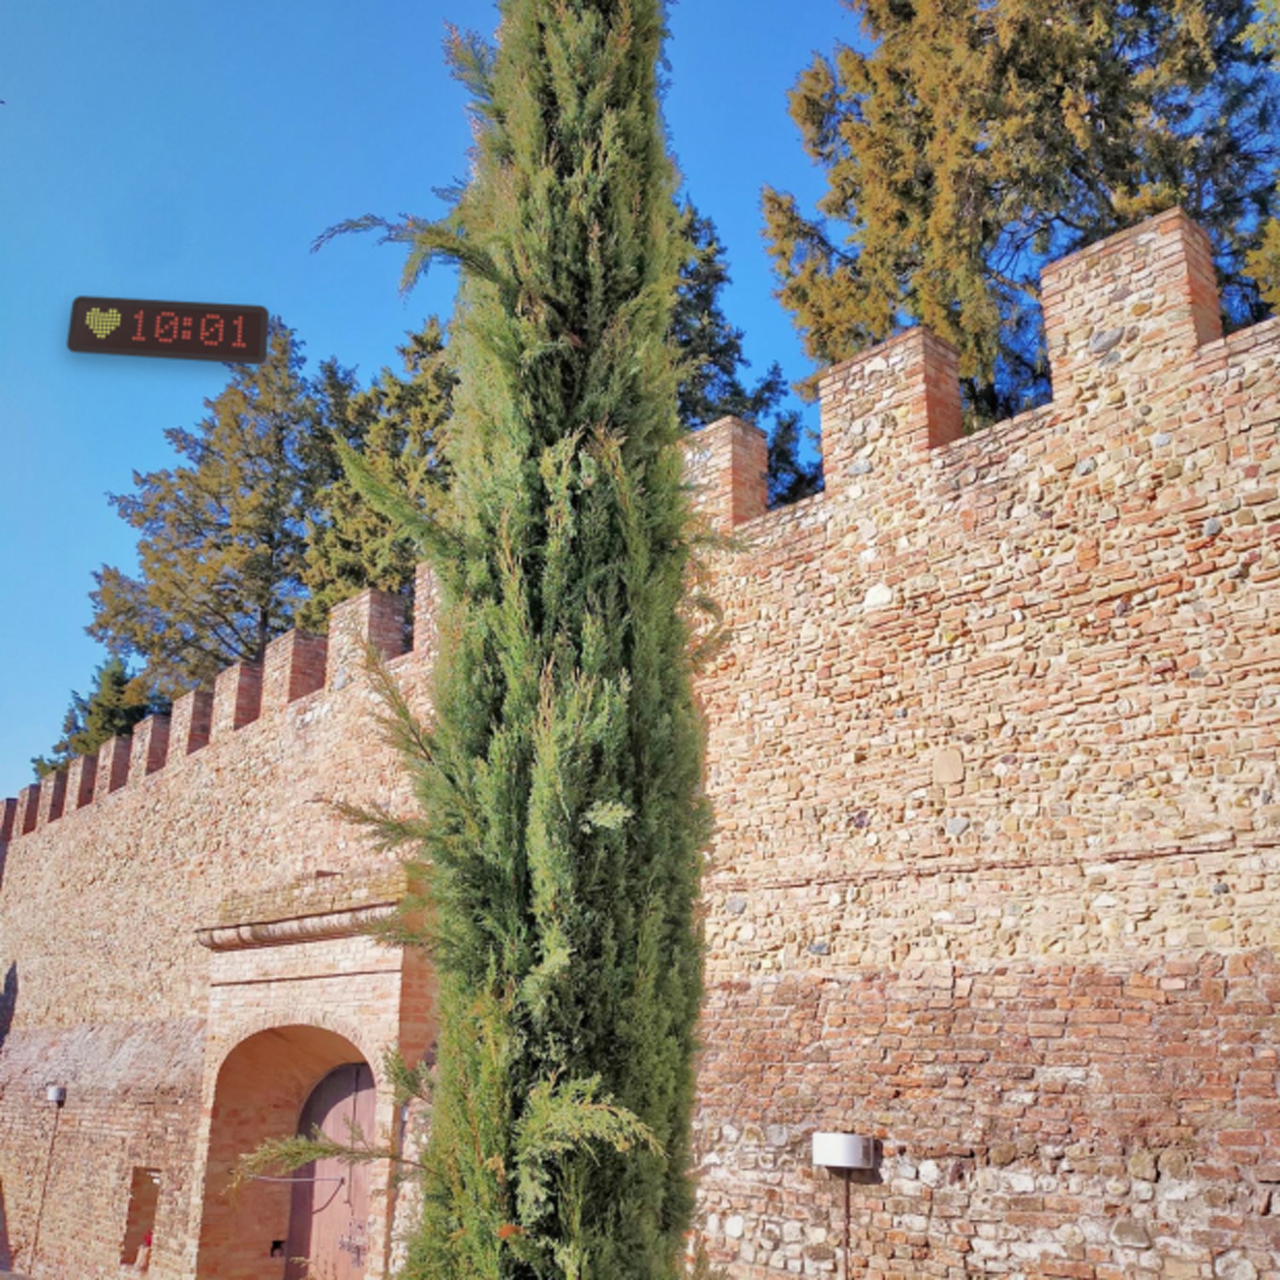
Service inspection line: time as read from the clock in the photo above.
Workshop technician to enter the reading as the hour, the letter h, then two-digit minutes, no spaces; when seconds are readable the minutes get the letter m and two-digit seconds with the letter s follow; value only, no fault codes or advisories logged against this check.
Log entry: 10h01
